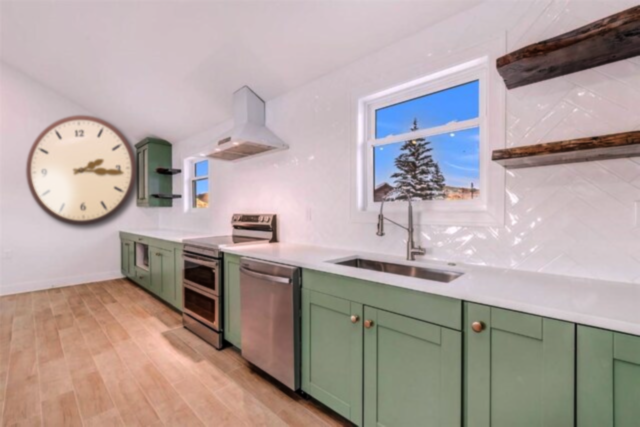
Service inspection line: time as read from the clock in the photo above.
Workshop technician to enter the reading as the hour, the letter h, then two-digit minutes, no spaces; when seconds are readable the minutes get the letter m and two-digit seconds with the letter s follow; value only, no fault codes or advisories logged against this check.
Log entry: 2h16
